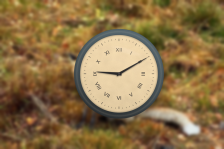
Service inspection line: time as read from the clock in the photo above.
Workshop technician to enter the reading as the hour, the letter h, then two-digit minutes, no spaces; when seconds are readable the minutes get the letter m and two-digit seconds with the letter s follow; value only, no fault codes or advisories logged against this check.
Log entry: 9h10
